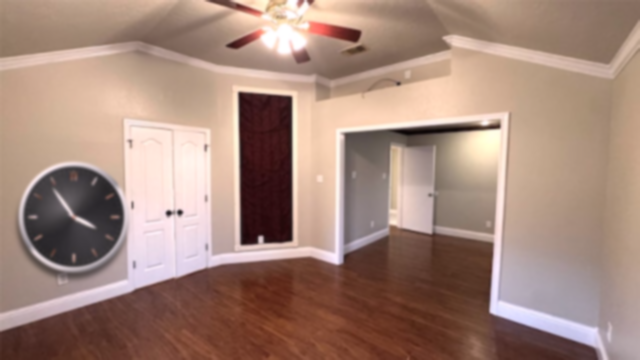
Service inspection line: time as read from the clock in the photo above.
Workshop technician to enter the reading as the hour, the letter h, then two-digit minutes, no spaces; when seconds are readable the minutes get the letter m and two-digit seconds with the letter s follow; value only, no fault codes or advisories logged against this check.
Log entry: 3h54
